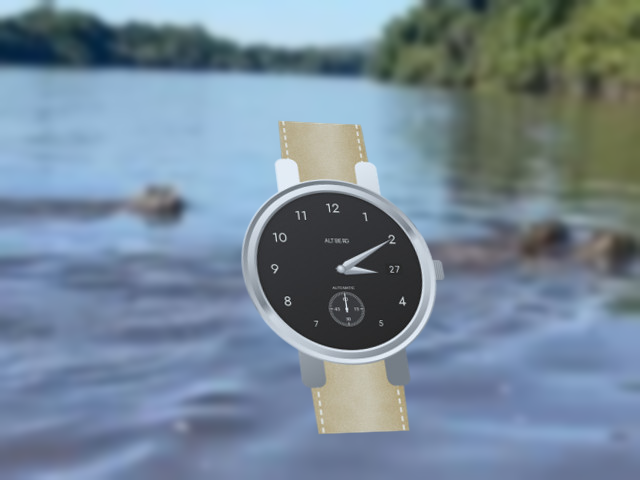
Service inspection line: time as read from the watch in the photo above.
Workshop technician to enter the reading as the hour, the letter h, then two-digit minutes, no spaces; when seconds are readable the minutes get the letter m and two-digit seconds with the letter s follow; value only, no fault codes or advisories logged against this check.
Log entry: 3h10
